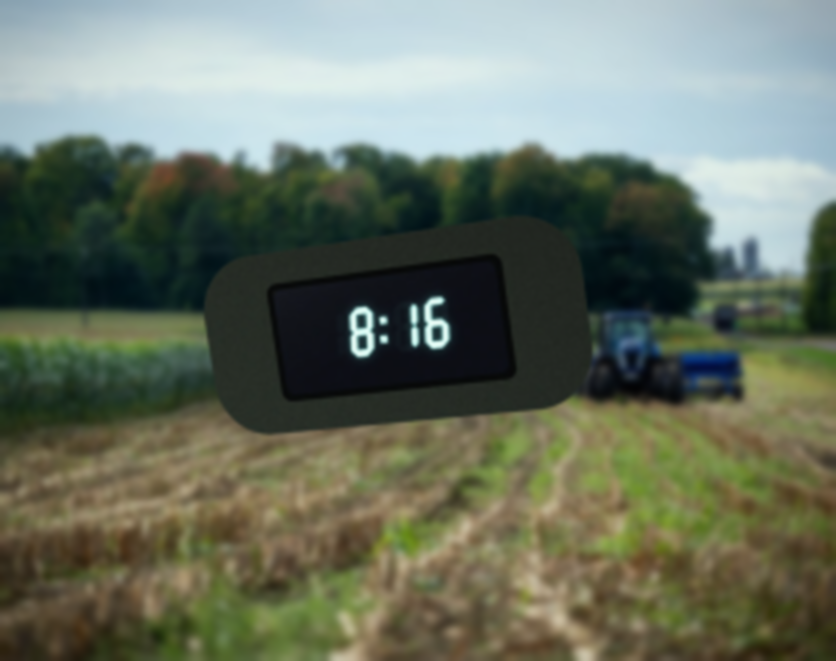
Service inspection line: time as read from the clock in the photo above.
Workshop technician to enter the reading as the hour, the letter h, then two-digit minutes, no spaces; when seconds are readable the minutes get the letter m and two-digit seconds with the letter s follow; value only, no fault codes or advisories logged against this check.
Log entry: 8h16
